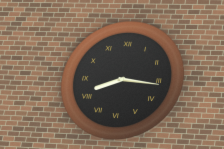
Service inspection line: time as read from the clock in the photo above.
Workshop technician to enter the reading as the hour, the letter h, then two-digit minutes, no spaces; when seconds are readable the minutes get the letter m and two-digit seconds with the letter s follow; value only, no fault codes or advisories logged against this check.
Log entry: 8h16
